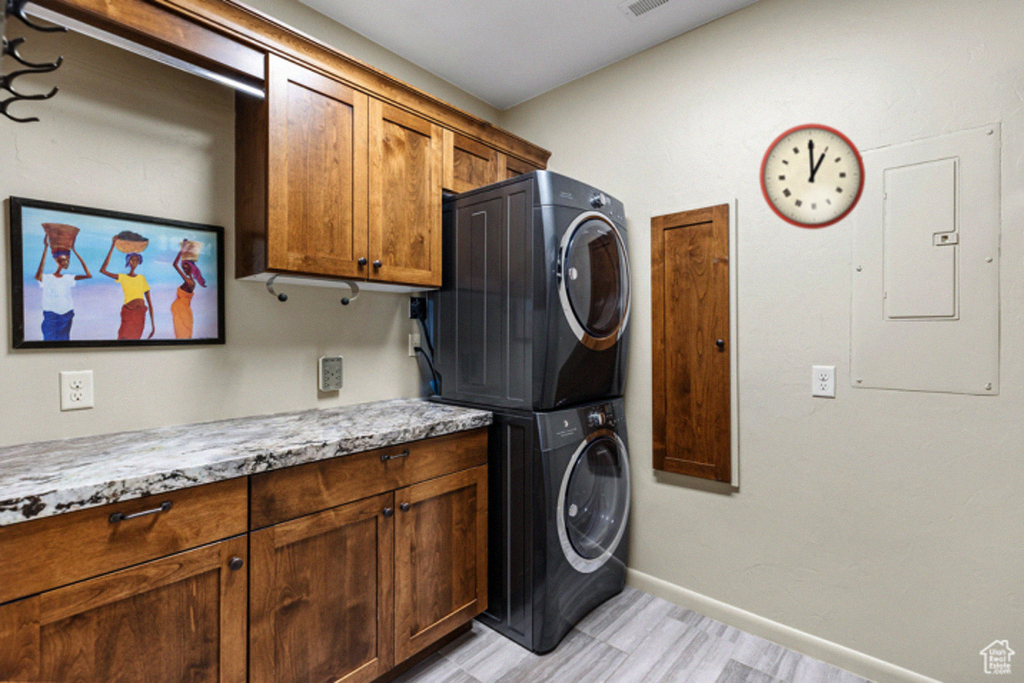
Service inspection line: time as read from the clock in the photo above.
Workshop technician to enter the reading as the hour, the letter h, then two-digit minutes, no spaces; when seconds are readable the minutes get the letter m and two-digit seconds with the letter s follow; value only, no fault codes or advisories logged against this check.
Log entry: 1h00
